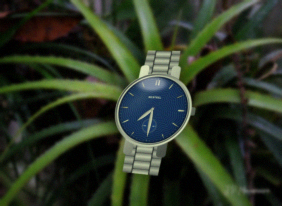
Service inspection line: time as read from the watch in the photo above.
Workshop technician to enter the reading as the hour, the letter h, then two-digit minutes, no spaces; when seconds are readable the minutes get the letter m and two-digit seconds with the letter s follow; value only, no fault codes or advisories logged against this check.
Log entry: 7h30
